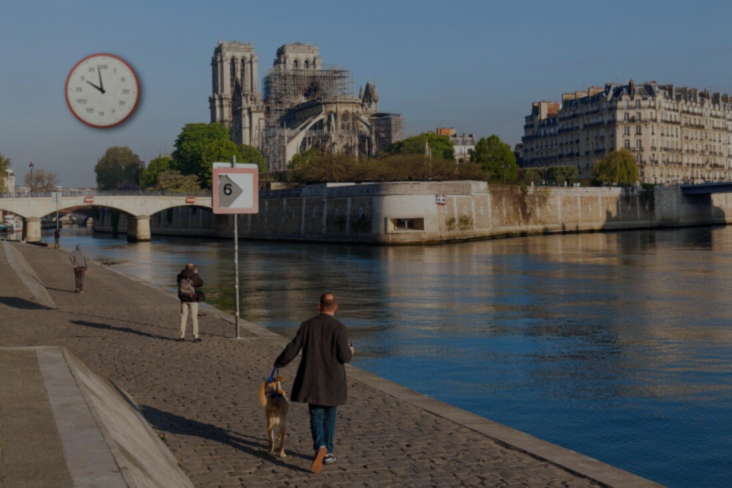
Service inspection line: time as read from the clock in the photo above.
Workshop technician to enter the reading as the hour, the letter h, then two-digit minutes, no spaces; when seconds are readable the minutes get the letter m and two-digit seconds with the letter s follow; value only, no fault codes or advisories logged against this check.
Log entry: 9h58
